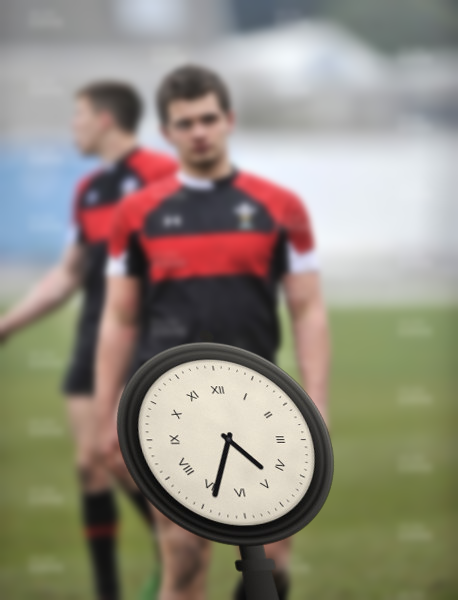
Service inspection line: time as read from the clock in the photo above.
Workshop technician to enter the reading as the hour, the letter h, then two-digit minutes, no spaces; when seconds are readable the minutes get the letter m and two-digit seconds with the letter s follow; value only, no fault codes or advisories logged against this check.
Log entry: 4h34
